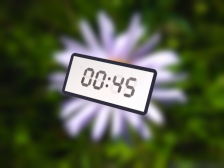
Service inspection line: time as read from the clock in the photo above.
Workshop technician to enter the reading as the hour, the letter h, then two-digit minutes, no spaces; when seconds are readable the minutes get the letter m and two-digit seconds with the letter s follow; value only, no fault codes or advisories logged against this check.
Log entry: 0h45
